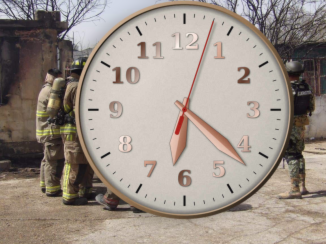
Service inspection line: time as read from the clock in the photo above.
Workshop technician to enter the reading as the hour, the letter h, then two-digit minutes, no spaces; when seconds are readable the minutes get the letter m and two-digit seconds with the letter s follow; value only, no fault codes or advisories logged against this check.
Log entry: 6h22m03s
